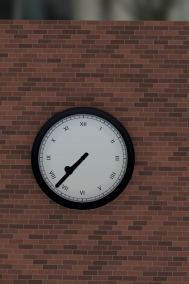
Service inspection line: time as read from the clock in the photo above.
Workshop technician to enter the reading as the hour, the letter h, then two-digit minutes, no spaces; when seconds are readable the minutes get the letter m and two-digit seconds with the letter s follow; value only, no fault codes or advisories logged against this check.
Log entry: 7h37
